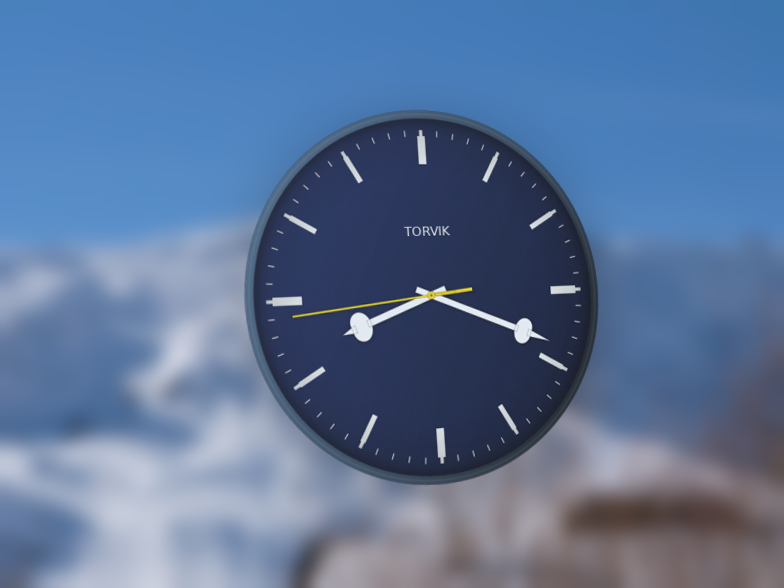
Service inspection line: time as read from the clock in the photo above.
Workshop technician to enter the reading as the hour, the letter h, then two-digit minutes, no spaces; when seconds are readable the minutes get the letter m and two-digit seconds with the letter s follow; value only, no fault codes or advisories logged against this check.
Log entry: 8h18m44s
